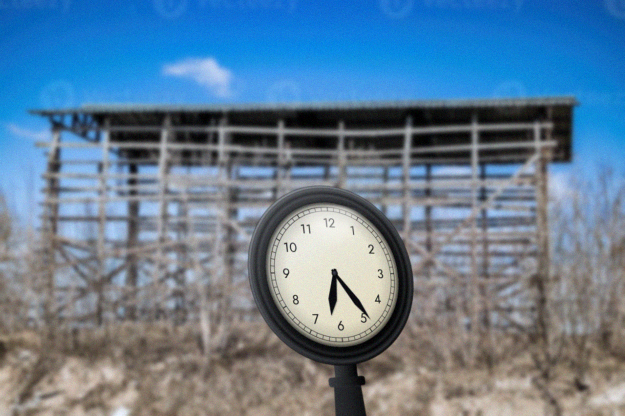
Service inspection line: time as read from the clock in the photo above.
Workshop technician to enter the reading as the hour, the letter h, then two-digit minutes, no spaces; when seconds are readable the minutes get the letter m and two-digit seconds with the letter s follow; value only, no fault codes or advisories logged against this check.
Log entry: 6h24
